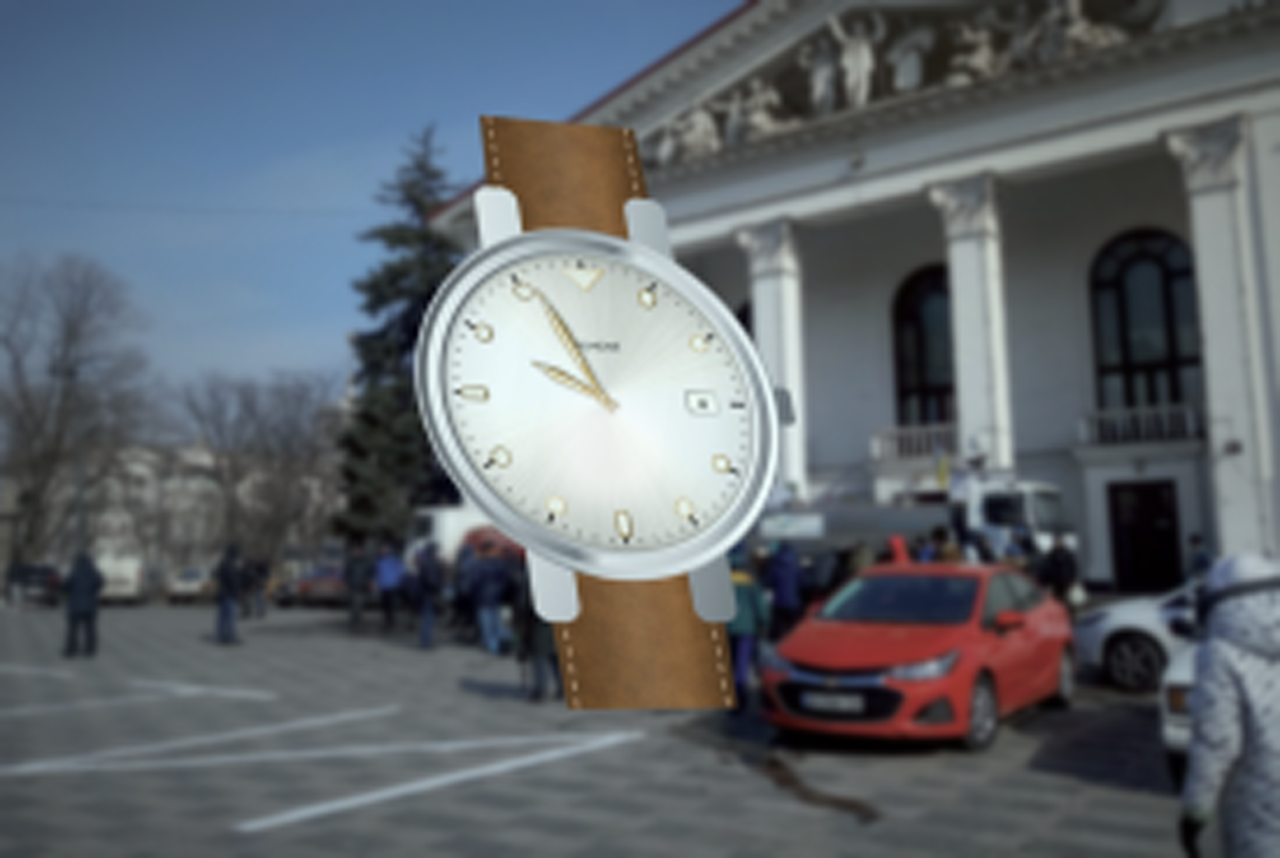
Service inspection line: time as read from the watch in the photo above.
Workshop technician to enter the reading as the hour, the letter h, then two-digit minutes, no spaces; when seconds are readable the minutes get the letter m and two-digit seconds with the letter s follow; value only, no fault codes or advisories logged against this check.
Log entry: 9h56
